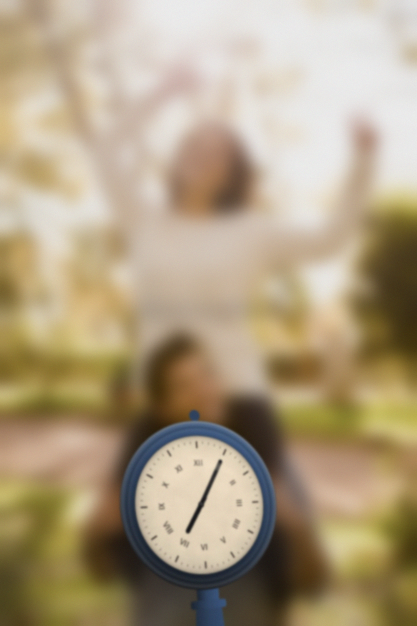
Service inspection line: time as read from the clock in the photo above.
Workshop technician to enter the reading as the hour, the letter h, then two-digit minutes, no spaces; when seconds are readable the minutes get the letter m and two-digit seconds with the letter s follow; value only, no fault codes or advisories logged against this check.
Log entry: 7h05
